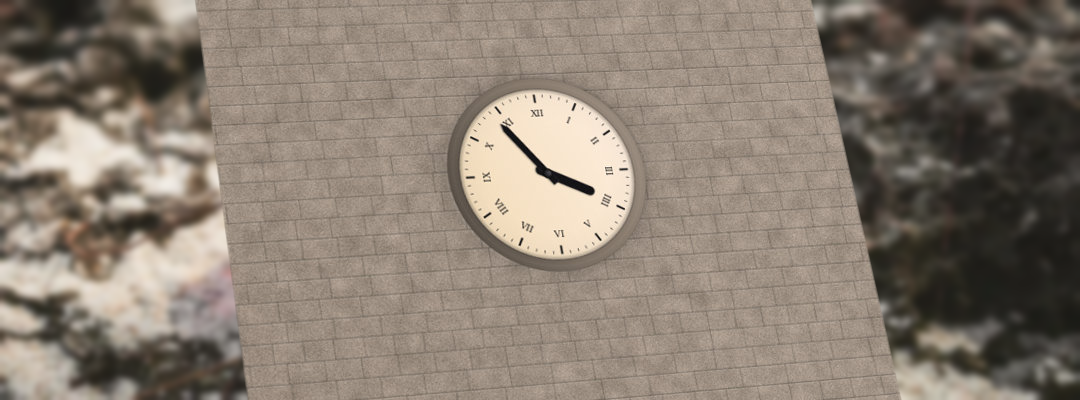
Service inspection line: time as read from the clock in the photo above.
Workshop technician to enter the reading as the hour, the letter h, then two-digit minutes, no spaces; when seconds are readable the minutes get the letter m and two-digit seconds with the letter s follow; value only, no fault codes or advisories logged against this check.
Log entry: 3h54
